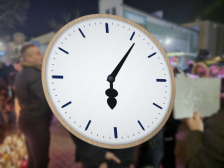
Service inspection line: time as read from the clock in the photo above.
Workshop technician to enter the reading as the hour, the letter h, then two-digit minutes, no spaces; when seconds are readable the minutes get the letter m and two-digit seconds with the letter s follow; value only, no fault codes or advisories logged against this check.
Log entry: 6h06
